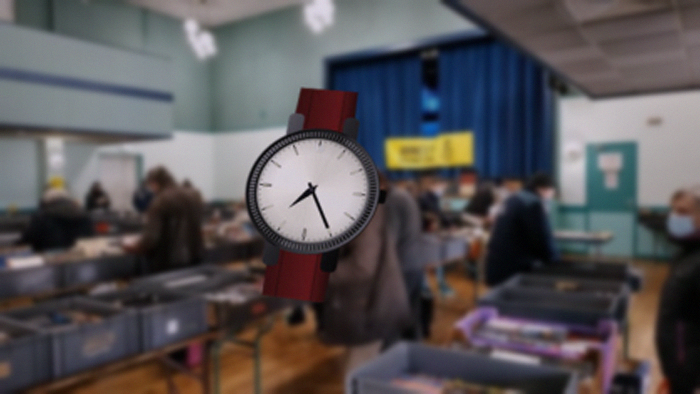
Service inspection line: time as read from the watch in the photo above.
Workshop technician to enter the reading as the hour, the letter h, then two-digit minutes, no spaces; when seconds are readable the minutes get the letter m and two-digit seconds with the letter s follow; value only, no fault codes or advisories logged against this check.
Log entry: 7h25
